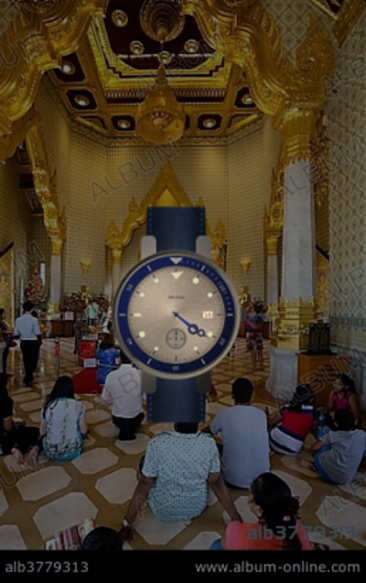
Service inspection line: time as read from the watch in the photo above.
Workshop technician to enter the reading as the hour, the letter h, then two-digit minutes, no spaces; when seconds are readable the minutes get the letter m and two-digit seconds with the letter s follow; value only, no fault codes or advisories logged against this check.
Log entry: 4h21
